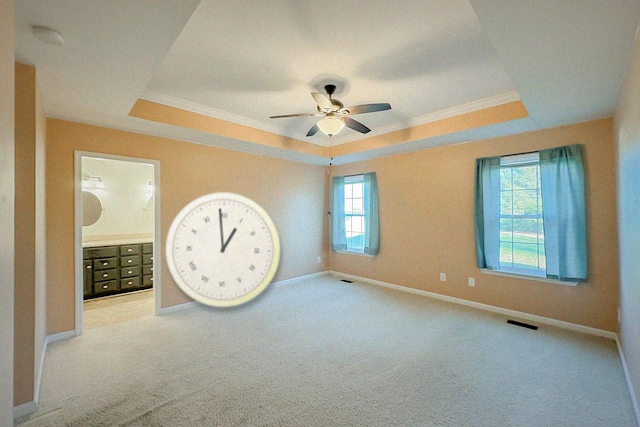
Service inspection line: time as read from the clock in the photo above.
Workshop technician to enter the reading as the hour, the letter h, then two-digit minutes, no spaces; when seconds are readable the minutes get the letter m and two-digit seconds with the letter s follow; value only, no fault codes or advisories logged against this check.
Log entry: 12h59
